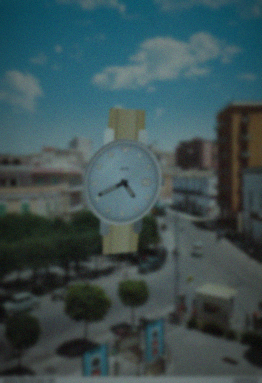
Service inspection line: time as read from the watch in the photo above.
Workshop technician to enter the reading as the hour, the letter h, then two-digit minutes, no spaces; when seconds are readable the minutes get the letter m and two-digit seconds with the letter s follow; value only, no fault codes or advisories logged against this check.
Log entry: 4h41
